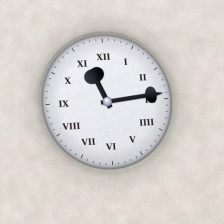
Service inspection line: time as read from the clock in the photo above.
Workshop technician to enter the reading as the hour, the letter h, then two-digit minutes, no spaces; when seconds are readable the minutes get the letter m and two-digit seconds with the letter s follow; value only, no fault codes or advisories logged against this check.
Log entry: 11h14
